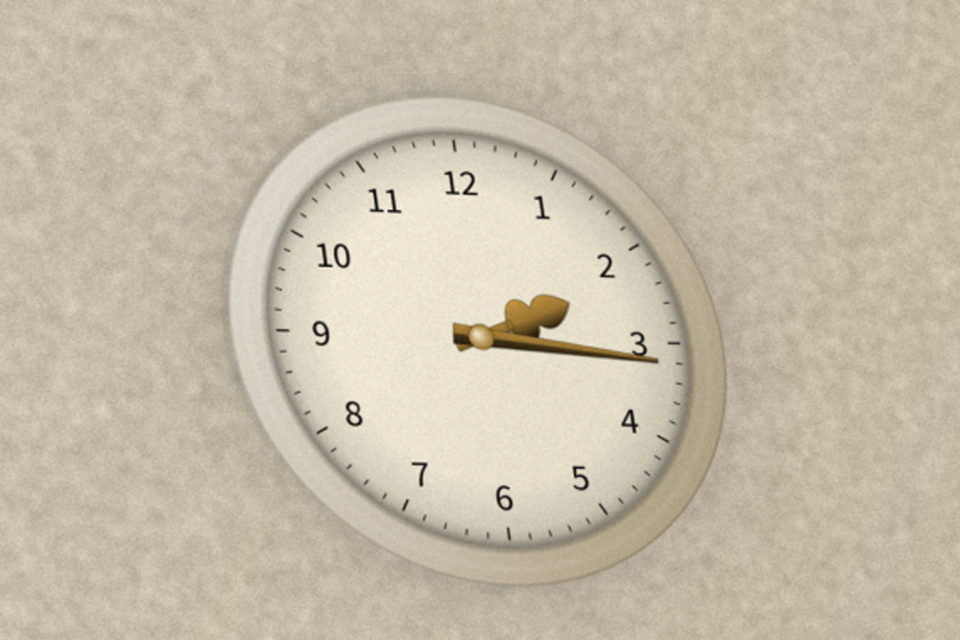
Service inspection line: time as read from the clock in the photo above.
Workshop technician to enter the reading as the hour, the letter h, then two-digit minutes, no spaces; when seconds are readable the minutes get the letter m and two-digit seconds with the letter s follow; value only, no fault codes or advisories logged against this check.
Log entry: 2h16
